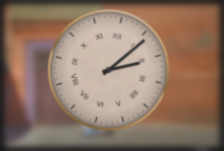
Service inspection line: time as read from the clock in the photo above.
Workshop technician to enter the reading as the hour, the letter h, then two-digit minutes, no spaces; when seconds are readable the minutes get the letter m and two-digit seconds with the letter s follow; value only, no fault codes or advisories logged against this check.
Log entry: 2h06
